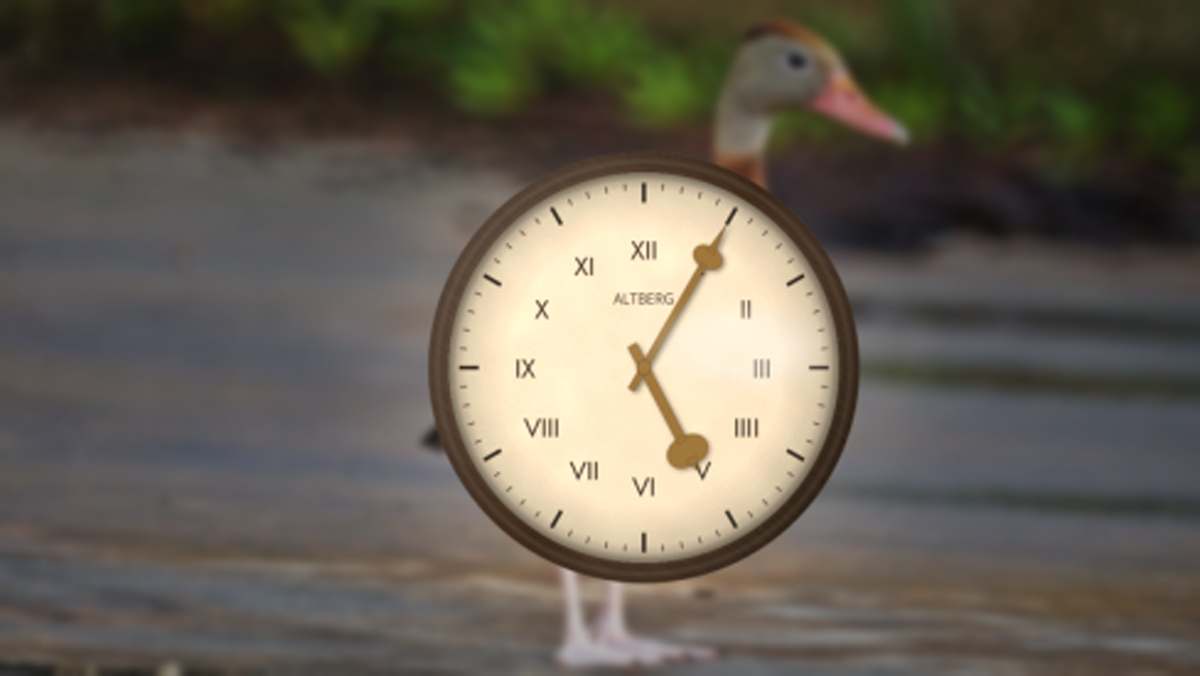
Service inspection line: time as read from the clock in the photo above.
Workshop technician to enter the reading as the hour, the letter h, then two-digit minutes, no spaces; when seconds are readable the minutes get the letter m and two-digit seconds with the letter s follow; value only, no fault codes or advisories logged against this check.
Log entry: 5h05
